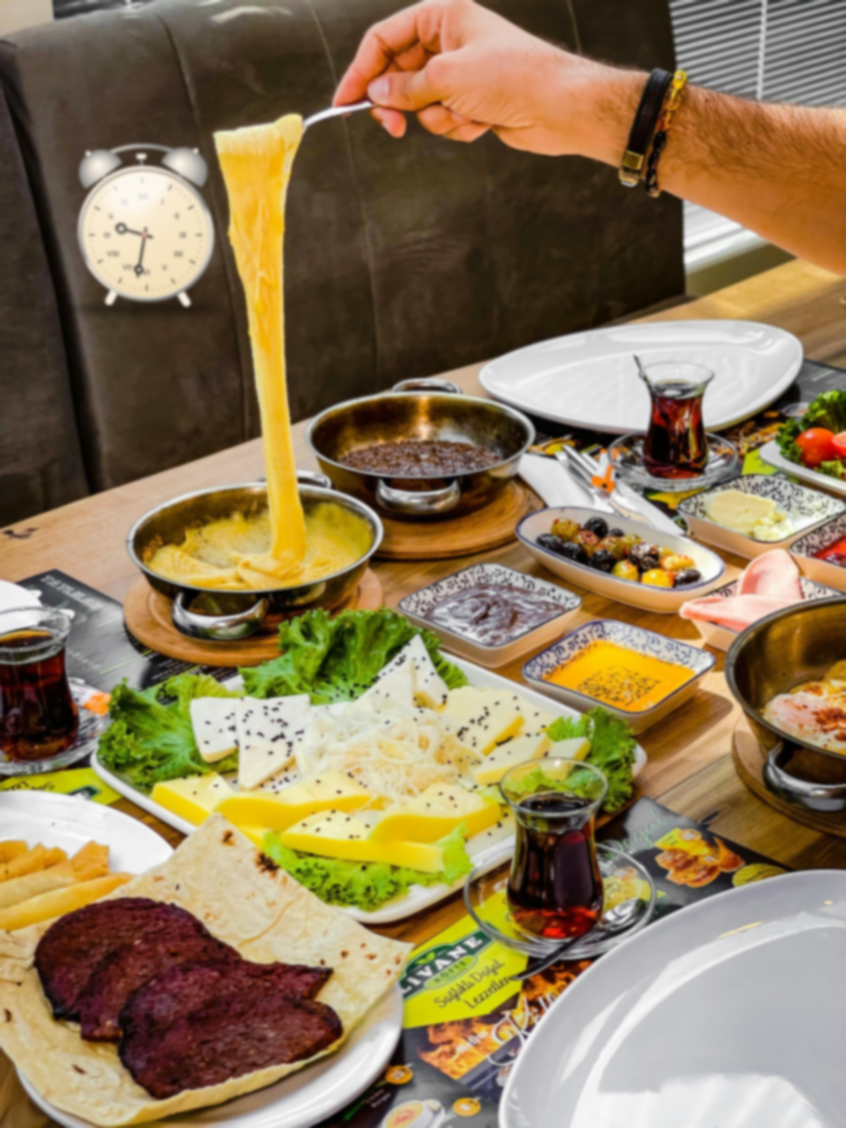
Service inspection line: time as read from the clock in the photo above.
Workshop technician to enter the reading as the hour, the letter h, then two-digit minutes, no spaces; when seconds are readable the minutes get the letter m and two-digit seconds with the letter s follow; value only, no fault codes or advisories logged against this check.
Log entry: 9h32
